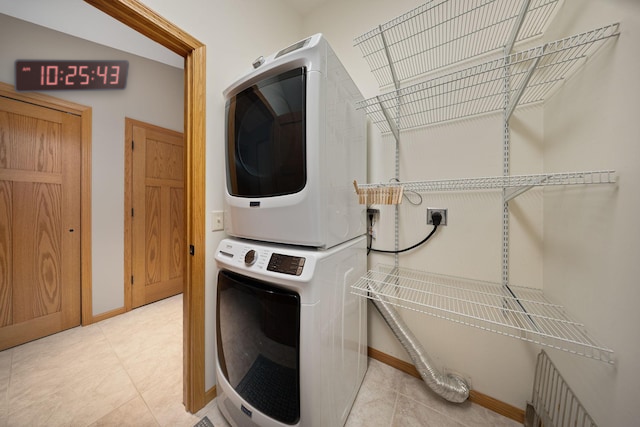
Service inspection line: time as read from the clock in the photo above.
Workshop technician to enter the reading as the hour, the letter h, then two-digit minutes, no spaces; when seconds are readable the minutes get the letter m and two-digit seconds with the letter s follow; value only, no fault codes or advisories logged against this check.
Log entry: 10h25m43s
